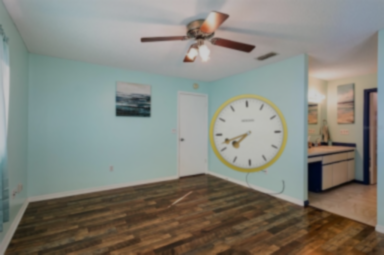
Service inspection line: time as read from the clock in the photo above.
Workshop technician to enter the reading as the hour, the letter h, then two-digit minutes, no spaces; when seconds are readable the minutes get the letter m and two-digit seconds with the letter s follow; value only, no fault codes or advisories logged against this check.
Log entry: 7h42
